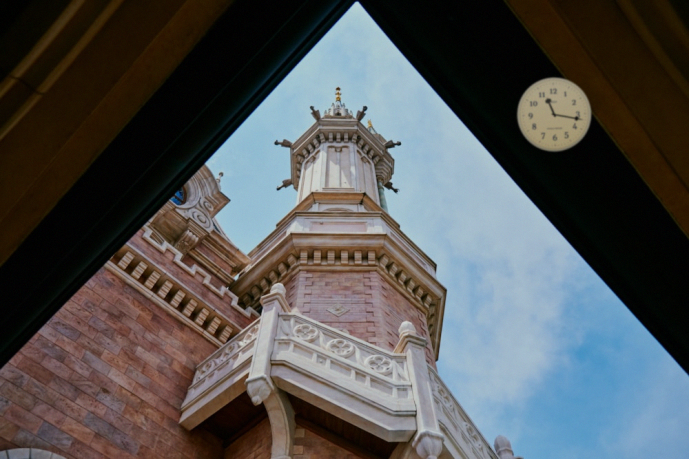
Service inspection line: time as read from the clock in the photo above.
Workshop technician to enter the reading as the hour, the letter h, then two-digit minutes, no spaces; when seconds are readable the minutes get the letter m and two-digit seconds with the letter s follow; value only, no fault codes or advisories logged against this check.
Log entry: 11h17
